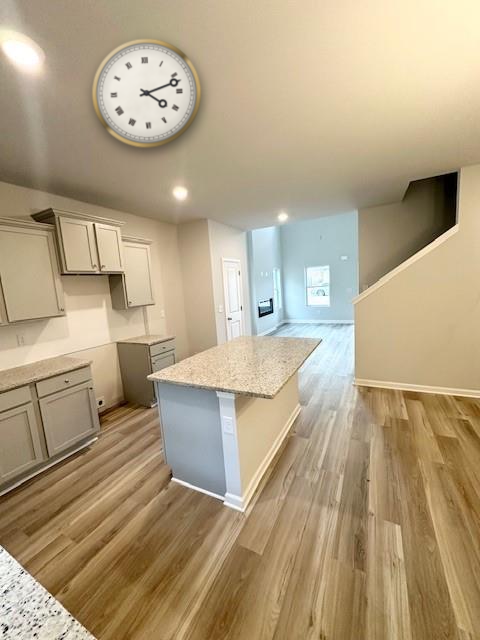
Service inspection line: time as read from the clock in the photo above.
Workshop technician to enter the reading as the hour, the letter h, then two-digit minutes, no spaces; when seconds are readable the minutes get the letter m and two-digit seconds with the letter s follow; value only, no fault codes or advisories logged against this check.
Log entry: 4h12
